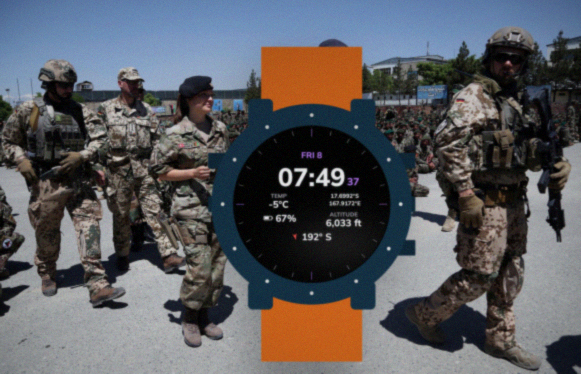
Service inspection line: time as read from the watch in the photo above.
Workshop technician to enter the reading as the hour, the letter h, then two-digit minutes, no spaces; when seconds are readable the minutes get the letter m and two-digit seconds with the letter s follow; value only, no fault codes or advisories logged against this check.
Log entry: 7h49m37s
